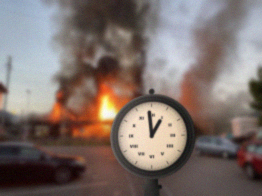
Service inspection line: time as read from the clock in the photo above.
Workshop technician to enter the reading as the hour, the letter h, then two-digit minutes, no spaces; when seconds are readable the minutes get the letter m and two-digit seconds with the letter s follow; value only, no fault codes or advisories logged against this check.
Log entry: 12h59
